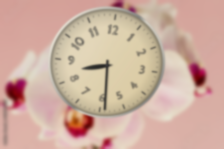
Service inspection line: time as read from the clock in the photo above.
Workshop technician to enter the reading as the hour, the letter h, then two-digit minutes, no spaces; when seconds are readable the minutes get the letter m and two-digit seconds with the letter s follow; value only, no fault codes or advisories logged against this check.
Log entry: 8h29
